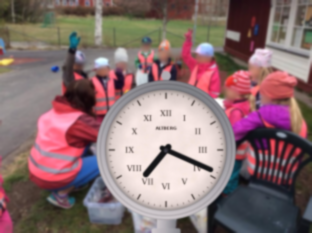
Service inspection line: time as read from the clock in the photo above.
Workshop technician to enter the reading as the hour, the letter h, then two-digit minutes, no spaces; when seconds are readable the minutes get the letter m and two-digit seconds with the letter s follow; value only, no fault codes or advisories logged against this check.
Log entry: 7h19
